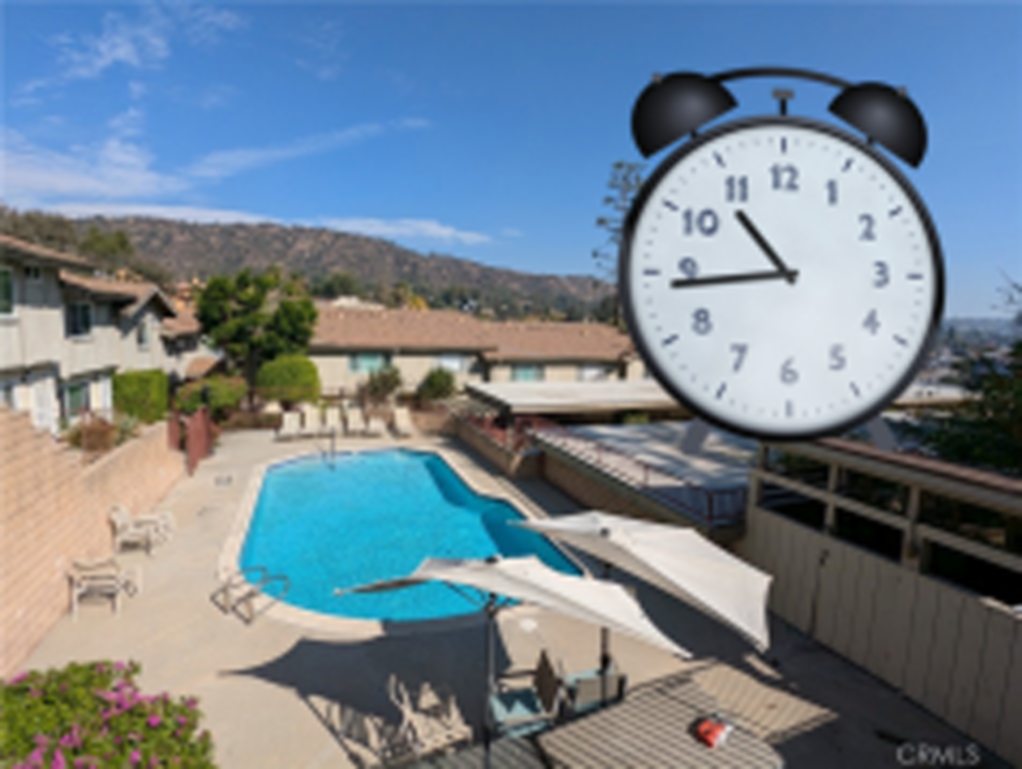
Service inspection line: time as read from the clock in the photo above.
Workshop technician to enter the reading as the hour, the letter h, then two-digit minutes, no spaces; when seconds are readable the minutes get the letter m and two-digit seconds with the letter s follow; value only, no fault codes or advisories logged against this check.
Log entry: 10h44
